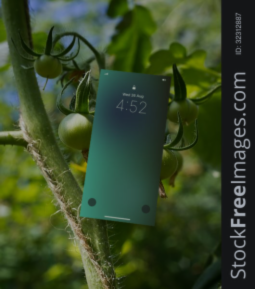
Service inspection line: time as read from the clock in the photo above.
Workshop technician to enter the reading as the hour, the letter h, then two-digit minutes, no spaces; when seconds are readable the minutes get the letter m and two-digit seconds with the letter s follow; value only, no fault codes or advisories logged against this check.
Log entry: 4h52
